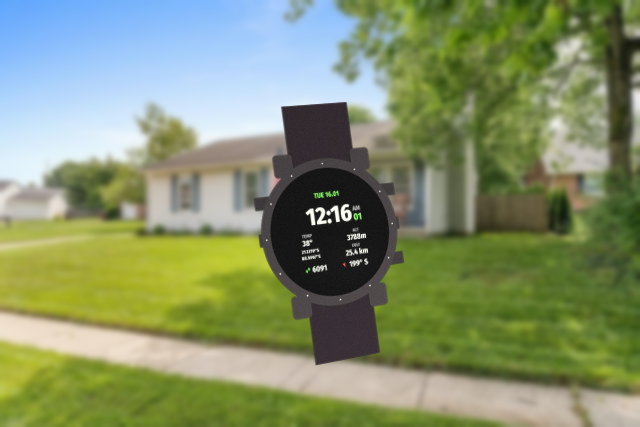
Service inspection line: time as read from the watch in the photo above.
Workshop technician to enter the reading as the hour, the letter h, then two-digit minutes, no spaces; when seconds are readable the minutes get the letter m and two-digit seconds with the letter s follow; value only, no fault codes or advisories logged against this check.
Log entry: 12h16m01s
